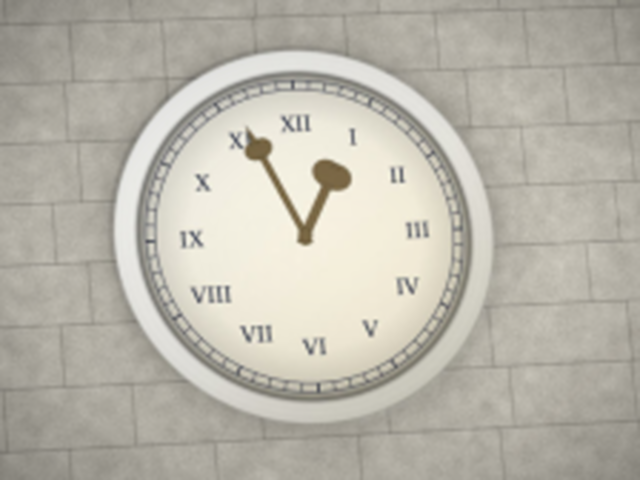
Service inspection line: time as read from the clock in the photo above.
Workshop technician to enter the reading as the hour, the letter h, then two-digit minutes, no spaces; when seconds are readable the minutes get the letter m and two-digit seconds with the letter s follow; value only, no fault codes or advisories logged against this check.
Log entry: 12h56
